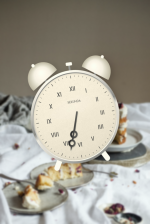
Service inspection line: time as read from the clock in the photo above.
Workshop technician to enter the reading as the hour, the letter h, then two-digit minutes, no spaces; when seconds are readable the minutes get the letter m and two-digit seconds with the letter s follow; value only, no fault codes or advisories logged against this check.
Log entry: 6h33
